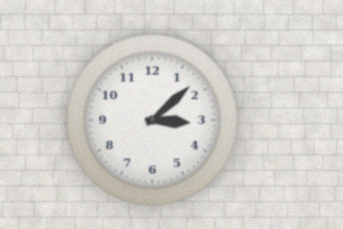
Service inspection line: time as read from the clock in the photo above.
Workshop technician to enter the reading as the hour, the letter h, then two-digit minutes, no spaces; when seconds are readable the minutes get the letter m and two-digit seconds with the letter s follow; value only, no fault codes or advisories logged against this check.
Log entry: 3h08
